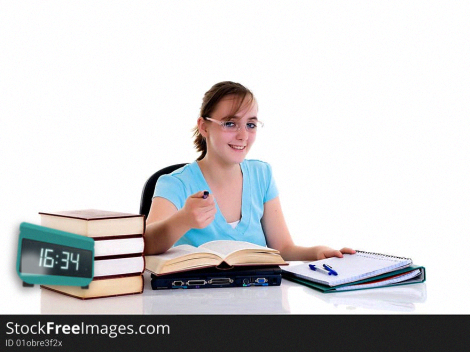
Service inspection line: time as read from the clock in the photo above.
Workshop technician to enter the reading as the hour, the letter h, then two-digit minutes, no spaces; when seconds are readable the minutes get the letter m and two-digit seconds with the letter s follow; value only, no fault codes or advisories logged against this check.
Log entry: 16h34
